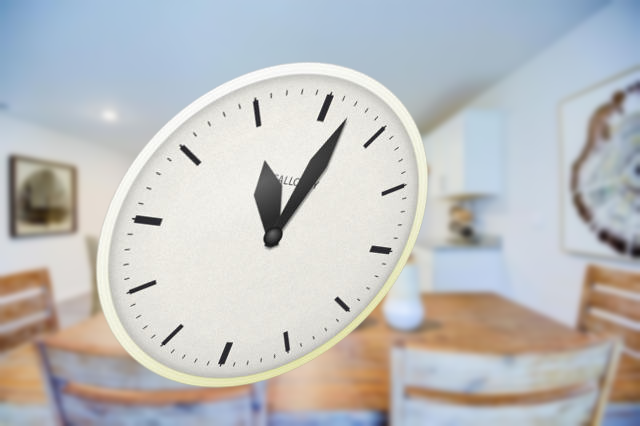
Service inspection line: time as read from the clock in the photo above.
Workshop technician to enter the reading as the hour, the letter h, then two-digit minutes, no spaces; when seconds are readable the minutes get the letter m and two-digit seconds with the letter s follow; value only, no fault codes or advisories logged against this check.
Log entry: 11h02
